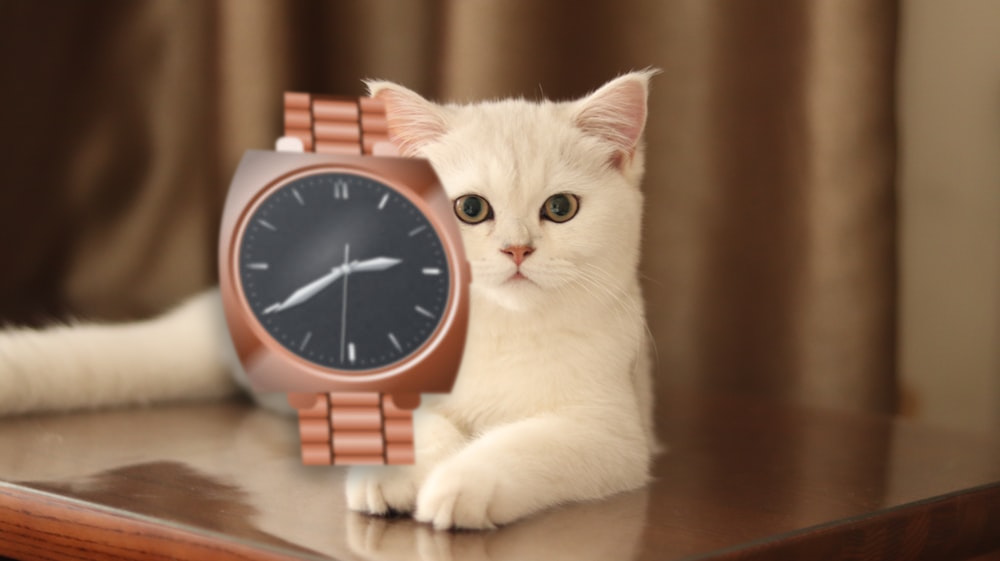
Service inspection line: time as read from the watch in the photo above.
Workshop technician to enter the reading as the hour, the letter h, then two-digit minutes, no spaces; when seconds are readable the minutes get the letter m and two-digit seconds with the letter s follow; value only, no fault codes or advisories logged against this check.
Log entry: 2h39m31s
